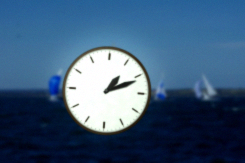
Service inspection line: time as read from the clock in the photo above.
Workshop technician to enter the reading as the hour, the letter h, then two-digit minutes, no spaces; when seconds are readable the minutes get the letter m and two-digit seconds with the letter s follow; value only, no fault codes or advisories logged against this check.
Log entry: 1h11
